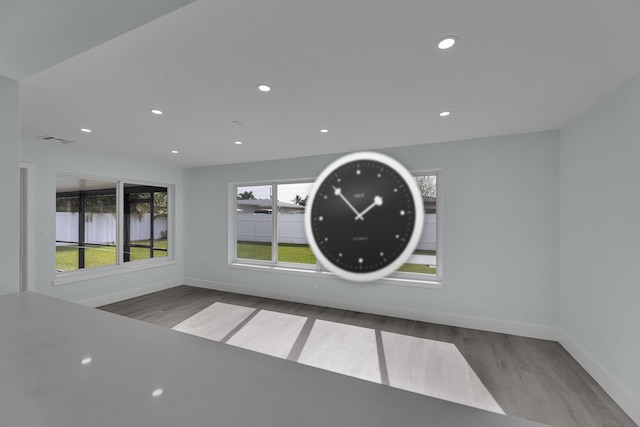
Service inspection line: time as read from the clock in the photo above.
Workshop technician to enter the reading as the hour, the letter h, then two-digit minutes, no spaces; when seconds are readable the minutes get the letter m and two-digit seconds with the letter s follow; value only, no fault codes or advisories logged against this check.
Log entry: 1h53
